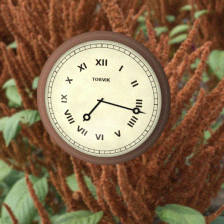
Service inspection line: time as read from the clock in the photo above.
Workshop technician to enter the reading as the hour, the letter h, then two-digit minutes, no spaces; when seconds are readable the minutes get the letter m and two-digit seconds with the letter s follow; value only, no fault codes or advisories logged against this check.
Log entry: 7h17
